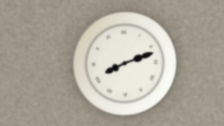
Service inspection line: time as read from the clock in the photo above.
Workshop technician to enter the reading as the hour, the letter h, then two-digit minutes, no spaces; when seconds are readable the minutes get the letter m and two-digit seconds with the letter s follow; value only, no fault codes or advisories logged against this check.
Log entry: 8h12
